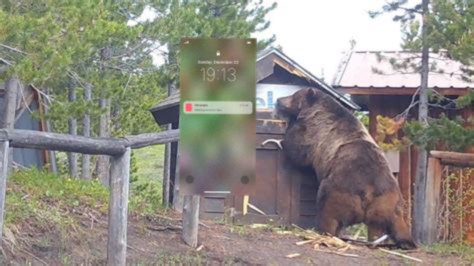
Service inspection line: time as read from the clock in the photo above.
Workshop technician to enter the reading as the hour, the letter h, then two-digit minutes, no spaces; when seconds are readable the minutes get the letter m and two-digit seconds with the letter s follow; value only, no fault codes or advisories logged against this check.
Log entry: 19h13
